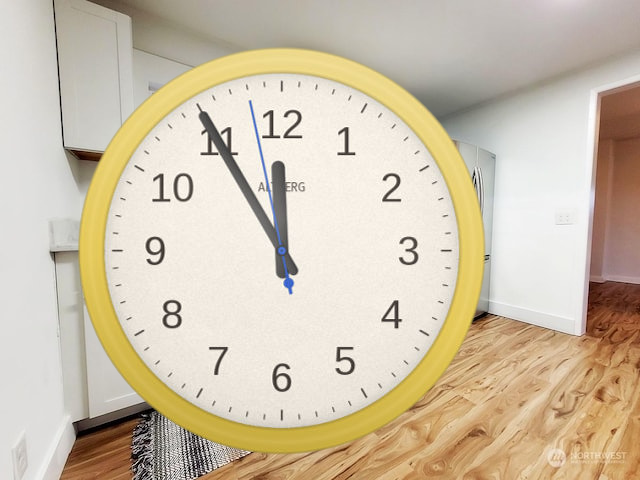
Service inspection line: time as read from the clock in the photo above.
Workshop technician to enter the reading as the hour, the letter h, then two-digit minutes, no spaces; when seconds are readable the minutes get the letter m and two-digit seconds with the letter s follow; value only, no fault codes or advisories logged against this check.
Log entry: 11h54m58s
